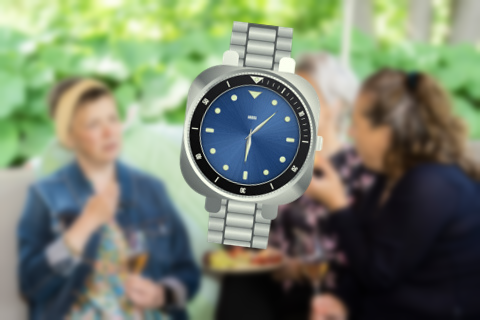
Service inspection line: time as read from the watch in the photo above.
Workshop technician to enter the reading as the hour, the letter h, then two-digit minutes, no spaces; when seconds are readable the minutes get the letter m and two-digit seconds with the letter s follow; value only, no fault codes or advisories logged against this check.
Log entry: 6h07
